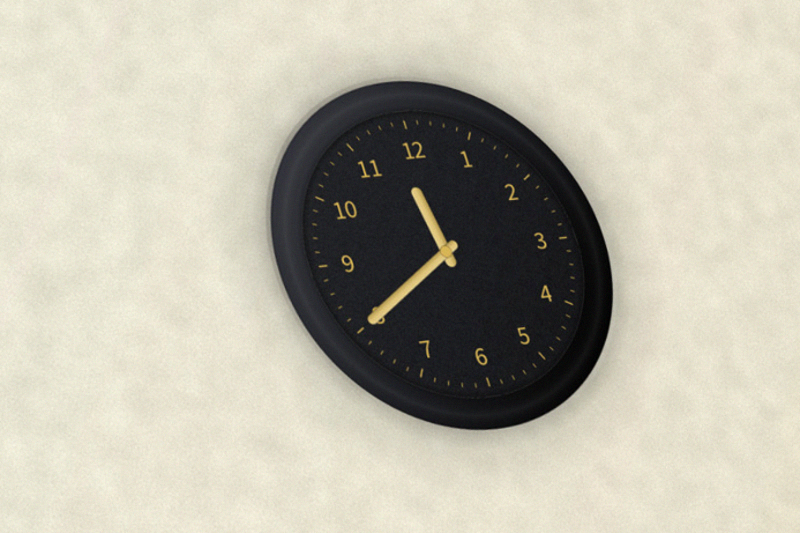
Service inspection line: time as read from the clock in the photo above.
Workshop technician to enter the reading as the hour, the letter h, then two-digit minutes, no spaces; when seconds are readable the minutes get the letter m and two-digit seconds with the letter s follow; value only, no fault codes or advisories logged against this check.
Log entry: 11h40
